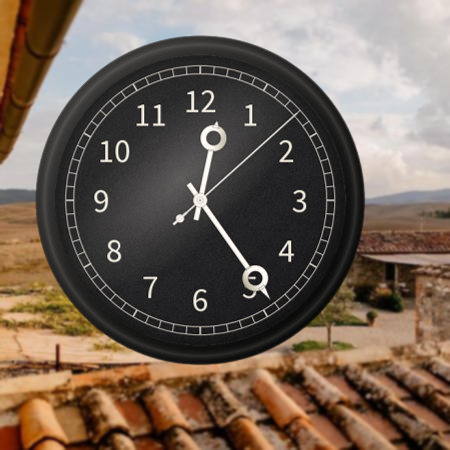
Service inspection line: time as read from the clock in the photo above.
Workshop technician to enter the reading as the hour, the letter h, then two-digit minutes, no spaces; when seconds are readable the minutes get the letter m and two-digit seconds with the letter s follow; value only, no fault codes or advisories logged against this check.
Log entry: 12h24m08s
